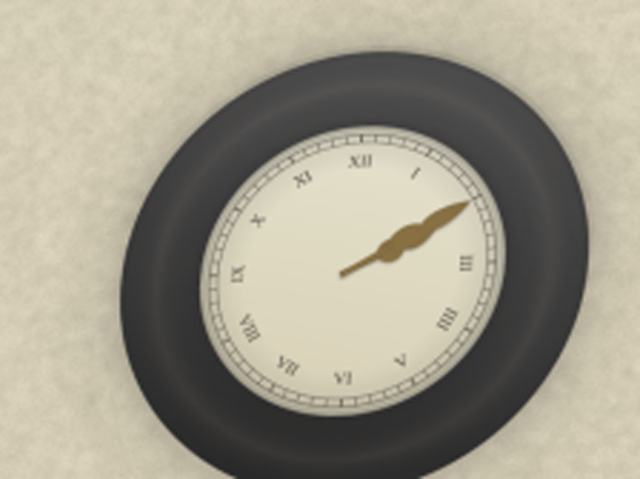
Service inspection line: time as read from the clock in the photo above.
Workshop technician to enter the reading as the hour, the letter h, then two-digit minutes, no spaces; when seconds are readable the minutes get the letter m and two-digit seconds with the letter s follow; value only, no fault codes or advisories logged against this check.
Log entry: 2h10
